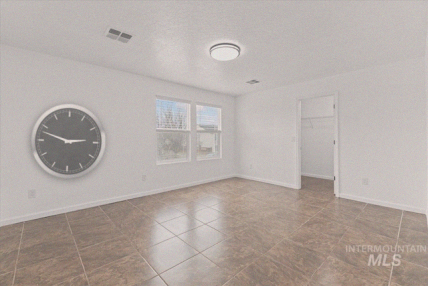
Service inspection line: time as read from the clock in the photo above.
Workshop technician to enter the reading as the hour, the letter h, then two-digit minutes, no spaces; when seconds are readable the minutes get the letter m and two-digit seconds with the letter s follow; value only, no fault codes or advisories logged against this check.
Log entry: 2h48
